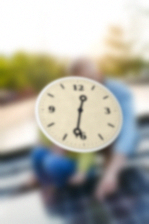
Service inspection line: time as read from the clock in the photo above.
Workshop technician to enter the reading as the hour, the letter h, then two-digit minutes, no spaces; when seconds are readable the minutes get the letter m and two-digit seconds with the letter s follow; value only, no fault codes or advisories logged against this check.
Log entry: 12h32
